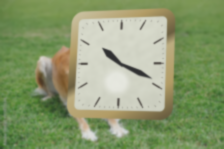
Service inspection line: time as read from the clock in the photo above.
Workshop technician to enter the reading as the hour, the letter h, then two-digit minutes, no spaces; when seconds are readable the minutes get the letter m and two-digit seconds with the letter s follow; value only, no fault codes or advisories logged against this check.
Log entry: 10h19
